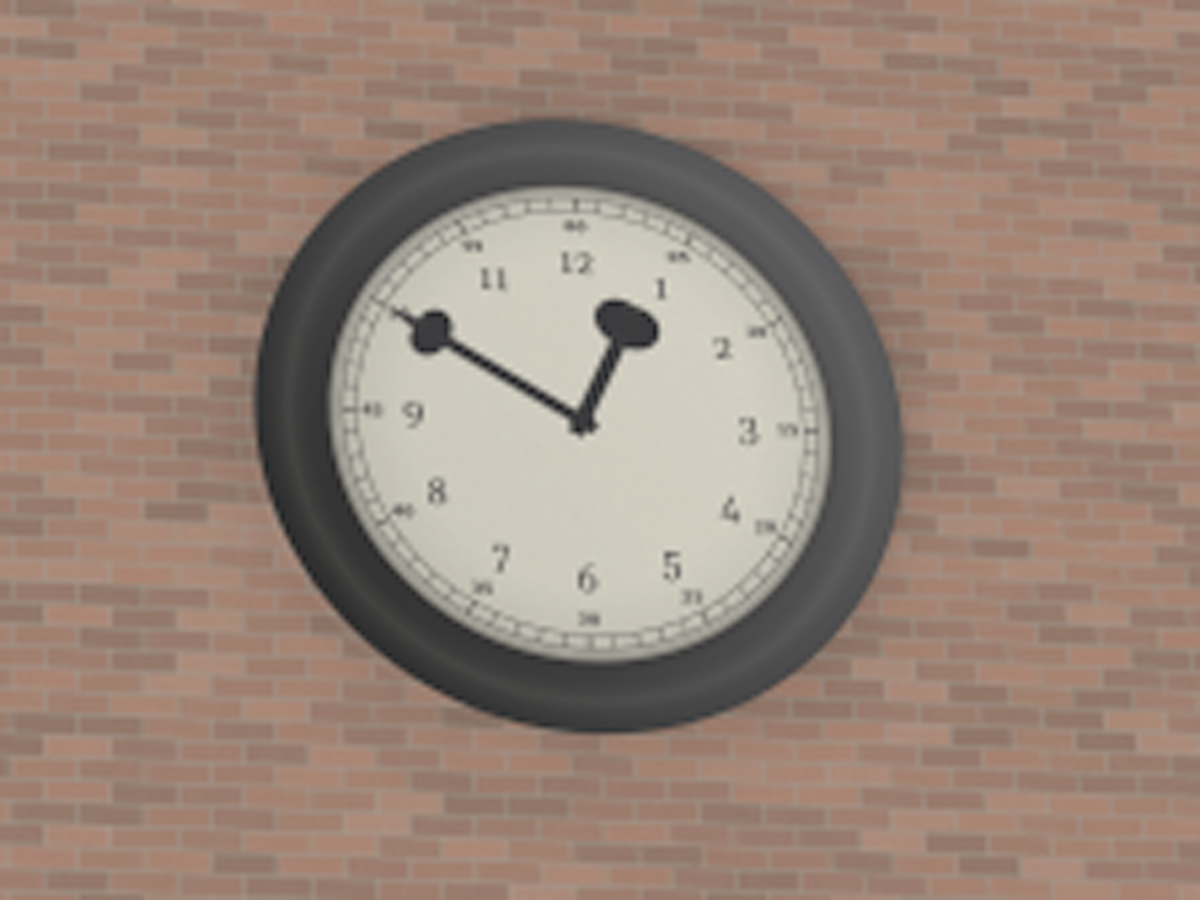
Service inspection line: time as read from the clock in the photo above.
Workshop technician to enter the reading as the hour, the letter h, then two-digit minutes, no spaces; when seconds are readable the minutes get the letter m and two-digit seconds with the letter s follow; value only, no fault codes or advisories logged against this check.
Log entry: 12h50
